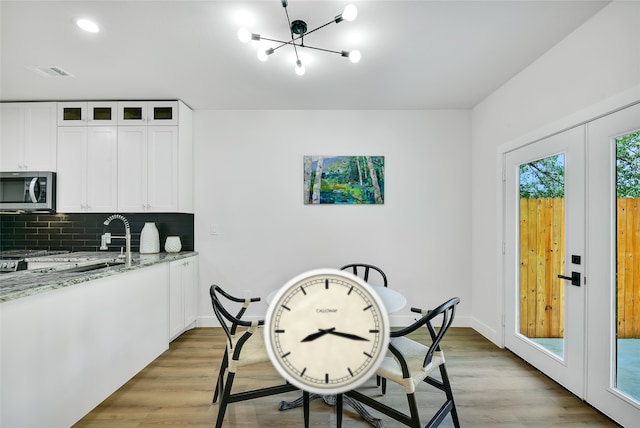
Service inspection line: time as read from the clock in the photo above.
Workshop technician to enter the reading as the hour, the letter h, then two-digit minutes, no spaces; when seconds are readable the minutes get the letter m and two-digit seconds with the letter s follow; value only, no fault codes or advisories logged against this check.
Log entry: 8h17
